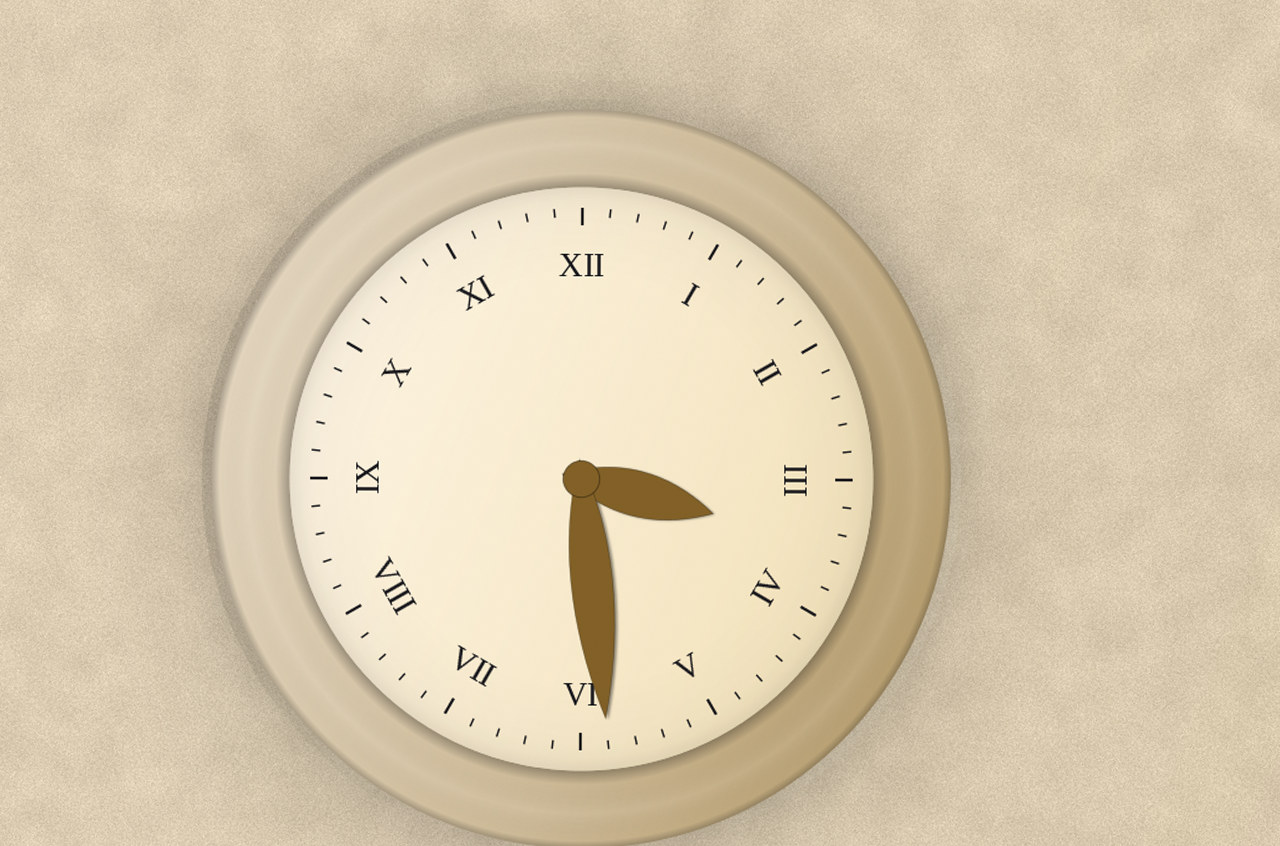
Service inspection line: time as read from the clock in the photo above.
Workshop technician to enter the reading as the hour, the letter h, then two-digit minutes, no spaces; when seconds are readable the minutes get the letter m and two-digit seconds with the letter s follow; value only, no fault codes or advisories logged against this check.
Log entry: 3h29
